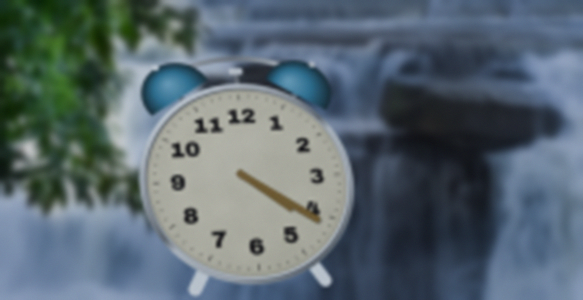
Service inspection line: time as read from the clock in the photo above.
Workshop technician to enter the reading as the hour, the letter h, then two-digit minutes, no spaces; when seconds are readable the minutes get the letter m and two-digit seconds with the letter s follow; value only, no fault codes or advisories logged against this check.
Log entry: 4h21
